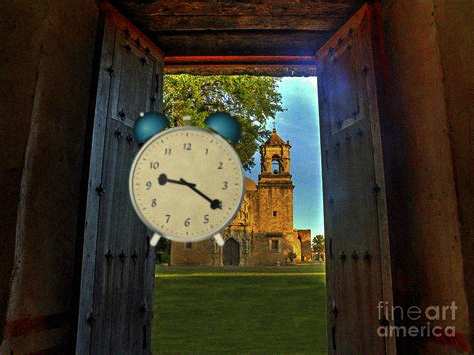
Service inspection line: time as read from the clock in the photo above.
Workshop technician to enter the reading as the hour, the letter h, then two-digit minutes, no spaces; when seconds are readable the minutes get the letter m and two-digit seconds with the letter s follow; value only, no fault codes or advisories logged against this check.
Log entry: 9h21
